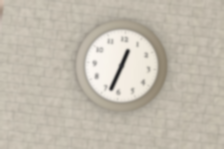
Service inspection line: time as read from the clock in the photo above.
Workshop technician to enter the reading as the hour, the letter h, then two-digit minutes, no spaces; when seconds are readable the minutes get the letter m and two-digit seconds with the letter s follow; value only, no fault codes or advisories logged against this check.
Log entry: 12h33
